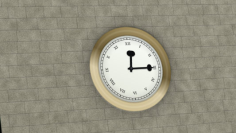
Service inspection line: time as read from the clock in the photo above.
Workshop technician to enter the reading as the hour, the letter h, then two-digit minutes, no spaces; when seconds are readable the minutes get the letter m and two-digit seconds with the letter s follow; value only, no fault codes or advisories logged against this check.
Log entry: 12h15
